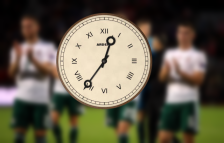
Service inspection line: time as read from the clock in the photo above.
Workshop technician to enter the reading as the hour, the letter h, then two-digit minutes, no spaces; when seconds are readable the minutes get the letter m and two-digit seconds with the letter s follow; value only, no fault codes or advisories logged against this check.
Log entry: 12h36
